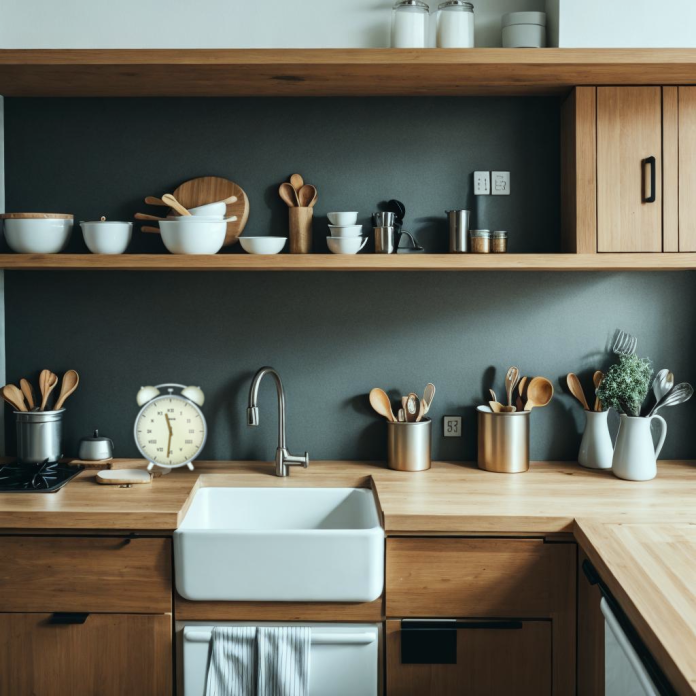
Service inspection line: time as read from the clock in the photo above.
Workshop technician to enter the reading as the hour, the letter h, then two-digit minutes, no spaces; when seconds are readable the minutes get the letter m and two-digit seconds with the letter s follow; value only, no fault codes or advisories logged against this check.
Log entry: 11h31
